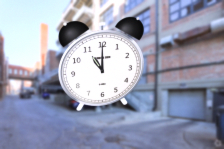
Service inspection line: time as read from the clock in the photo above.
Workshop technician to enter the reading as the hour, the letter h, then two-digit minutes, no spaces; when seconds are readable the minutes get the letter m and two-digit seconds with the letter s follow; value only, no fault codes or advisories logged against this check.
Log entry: 11h00
